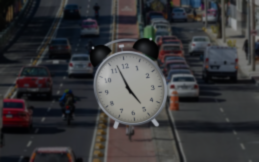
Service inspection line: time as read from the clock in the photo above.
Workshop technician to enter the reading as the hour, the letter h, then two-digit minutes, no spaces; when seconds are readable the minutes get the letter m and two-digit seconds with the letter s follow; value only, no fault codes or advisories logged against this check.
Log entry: 4h57
